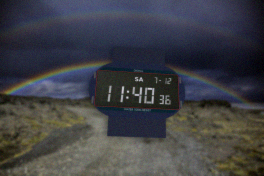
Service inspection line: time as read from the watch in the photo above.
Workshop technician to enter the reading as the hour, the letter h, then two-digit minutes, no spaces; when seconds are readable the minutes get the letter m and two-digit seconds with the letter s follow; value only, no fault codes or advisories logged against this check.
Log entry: 11h40m36s
